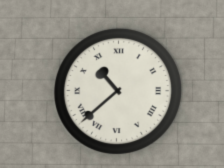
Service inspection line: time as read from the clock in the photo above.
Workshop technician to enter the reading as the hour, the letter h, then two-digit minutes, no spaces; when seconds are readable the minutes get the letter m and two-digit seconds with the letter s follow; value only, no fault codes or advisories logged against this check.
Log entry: 10h38
